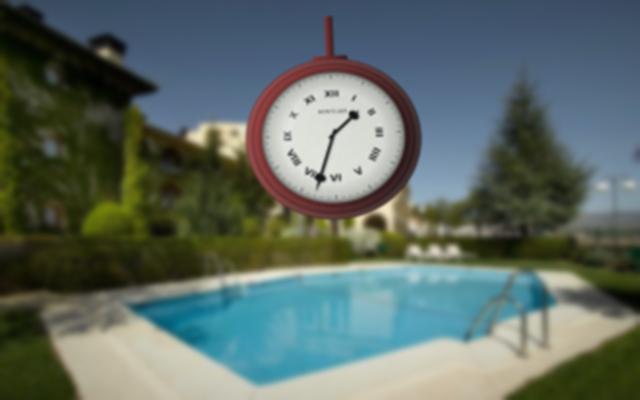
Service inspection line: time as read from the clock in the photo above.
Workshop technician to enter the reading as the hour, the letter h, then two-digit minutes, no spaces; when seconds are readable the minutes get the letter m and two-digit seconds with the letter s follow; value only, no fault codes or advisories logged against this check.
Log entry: 1h33
